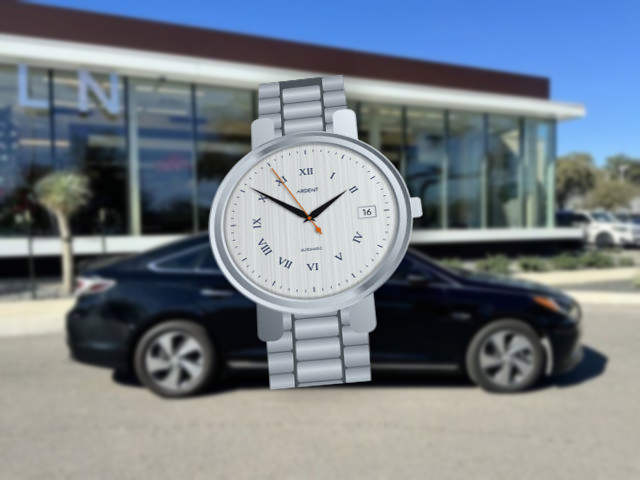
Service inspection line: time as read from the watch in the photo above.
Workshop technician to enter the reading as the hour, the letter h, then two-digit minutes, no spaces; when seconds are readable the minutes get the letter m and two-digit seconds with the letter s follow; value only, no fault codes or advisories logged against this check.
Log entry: 1h50m55s
